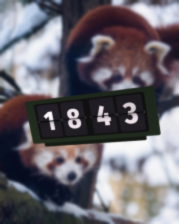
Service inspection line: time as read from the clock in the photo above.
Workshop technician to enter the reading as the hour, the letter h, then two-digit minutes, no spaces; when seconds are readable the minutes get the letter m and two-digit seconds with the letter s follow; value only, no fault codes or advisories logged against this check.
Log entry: 18h43
